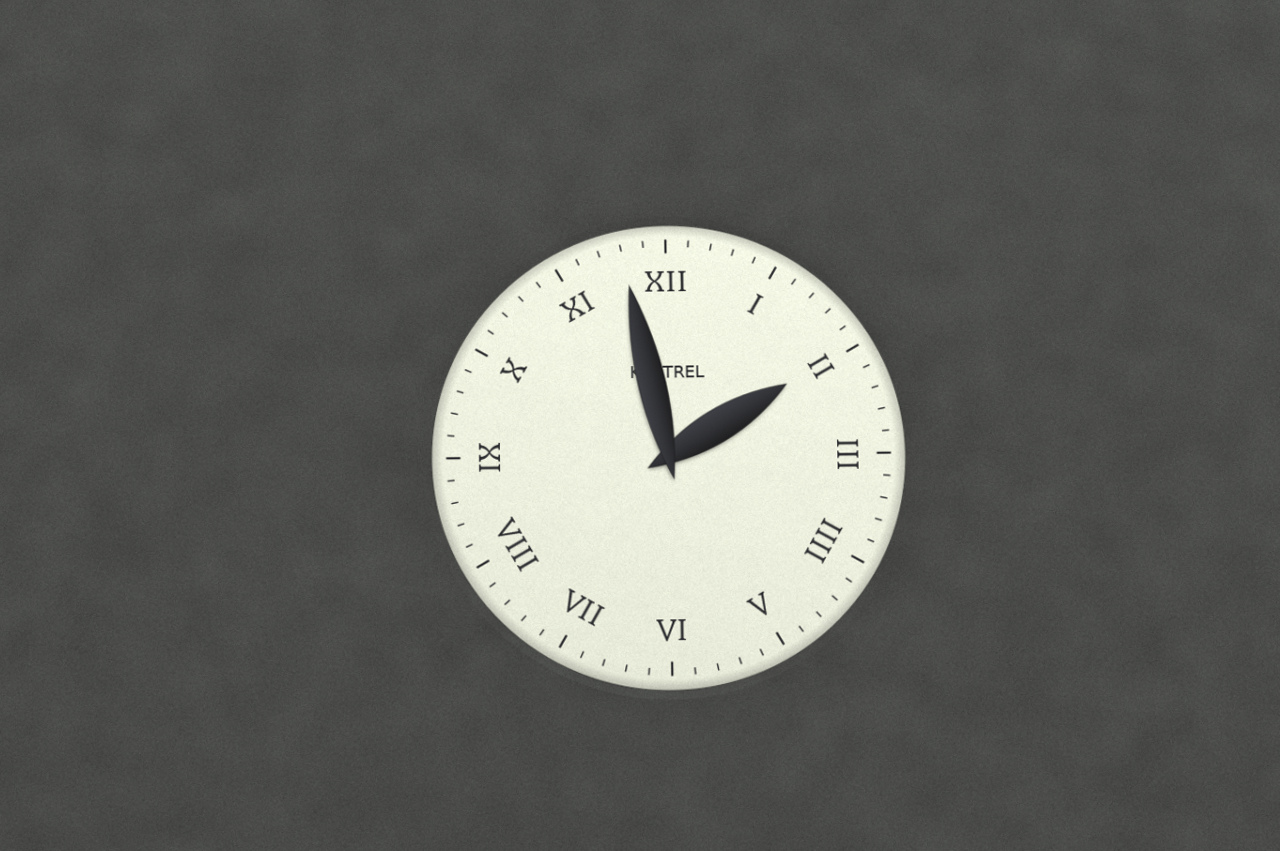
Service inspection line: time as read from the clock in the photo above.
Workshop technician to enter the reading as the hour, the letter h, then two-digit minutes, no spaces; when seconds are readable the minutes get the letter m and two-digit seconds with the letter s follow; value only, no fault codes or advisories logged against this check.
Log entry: 1h58
